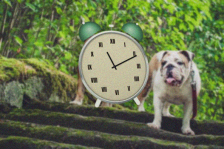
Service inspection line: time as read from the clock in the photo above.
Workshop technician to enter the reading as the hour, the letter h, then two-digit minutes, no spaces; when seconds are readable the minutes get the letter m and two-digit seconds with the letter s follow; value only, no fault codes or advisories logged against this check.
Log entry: 11h11
